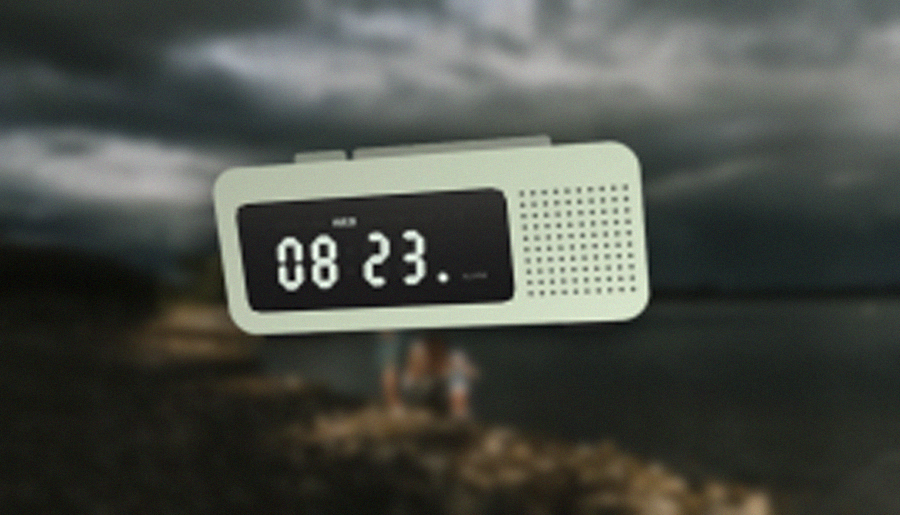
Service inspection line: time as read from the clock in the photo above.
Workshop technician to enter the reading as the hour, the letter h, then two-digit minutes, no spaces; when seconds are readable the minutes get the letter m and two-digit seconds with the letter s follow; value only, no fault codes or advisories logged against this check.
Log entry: 8h23
